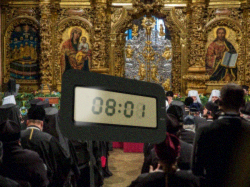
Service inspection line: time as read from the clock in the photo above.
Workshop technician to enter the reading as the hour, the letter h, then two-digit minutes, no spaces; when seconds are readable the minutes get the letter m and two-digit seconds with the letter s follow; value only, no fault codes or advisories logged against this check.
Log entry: 8h01
